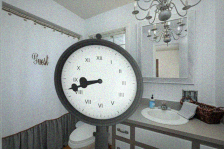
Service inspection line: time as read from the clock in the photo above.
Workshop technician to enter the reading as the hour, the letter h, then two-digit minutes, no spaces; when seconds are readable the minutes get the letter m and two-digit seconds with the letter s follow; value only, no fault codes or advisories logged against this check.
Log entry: 8h42
